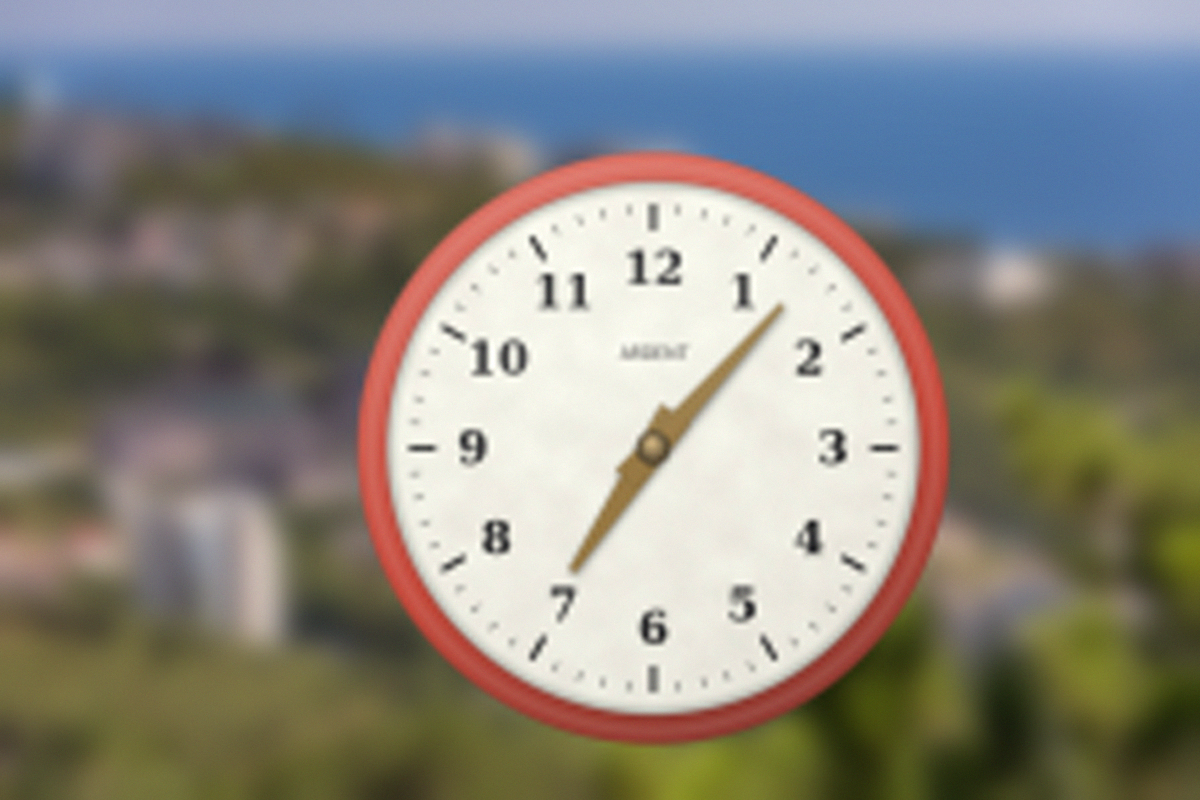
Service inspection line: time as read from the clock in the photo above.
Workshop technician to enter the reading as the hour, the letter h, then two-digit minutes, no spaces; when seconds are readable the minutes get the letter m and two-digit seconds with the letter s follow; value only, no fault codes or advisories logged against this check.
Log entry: 7h07
